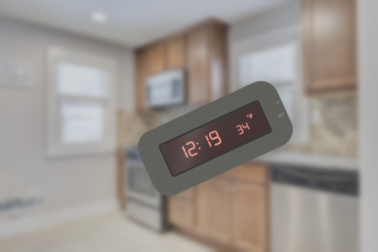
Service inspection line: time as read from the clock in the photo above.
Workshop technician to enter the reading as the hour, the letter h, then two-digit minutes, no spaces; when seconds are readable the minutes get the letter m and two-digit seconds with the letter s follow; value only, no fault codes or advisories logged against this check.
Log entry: 12h19
